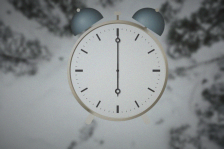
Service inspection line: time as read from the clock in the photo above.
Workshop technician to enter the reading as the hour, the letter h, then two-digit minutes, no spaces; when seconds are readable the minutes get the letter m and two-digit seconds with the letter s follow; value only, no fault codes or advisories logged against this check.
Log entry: 6h00
